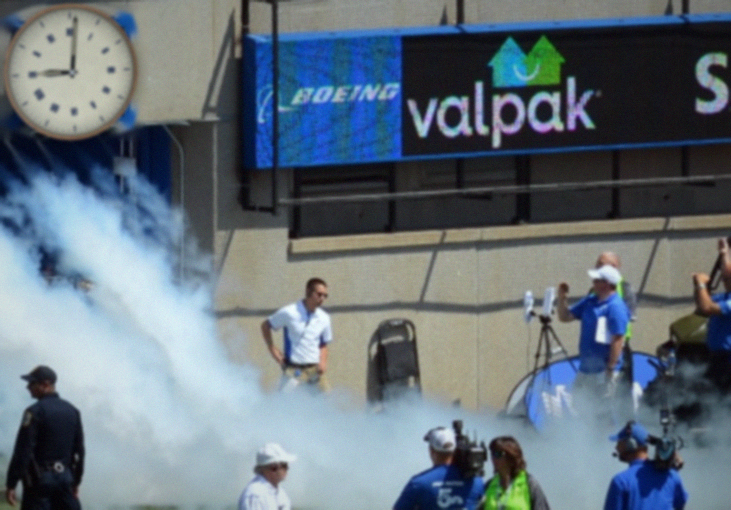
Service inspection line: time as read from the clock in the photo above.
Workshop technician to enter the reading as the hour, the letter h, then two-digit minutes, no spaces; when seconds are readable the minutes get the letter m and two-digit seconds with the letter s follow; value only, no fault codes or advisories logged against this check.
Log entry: 9h01
